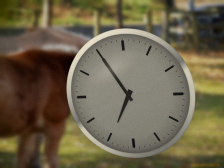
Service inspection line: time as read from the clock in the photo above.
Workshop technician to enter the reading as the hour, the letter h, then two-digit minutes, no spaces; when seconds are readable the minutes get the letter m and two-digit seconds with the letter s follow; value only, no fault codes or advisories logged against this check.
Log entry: 6h55
